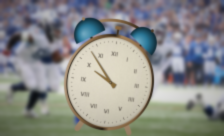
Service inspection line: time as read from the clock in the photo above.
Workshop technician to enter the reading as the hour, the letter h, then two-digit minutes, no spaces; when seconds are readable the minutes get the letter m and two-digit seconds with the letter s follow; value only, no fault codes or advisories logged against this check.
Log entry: 9h53
